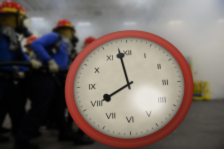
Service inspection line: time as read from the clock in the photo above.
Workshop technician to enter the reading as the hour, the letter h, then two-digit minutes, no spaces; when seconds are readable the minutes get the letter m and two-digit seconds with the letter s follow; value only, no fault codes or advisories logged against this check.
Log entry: 7h58
